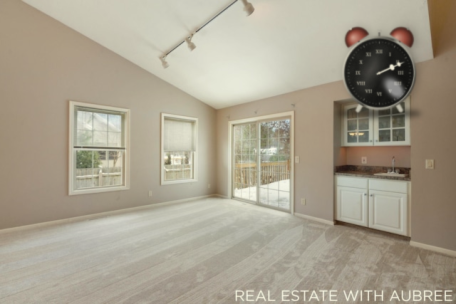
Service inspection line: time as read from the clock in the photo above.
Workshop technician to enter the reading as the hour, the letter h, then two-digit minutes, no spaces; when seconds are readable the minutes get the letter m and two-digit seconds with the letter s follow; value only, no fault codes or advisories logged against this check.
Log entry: 2h11
